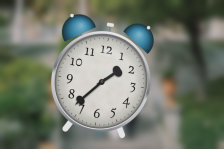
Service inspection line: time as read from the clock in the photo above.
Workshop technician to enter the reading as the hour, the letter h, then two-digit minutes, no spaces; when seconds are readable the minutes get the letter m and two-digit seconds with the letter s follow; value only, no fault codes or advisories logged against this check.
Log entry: 1h37
